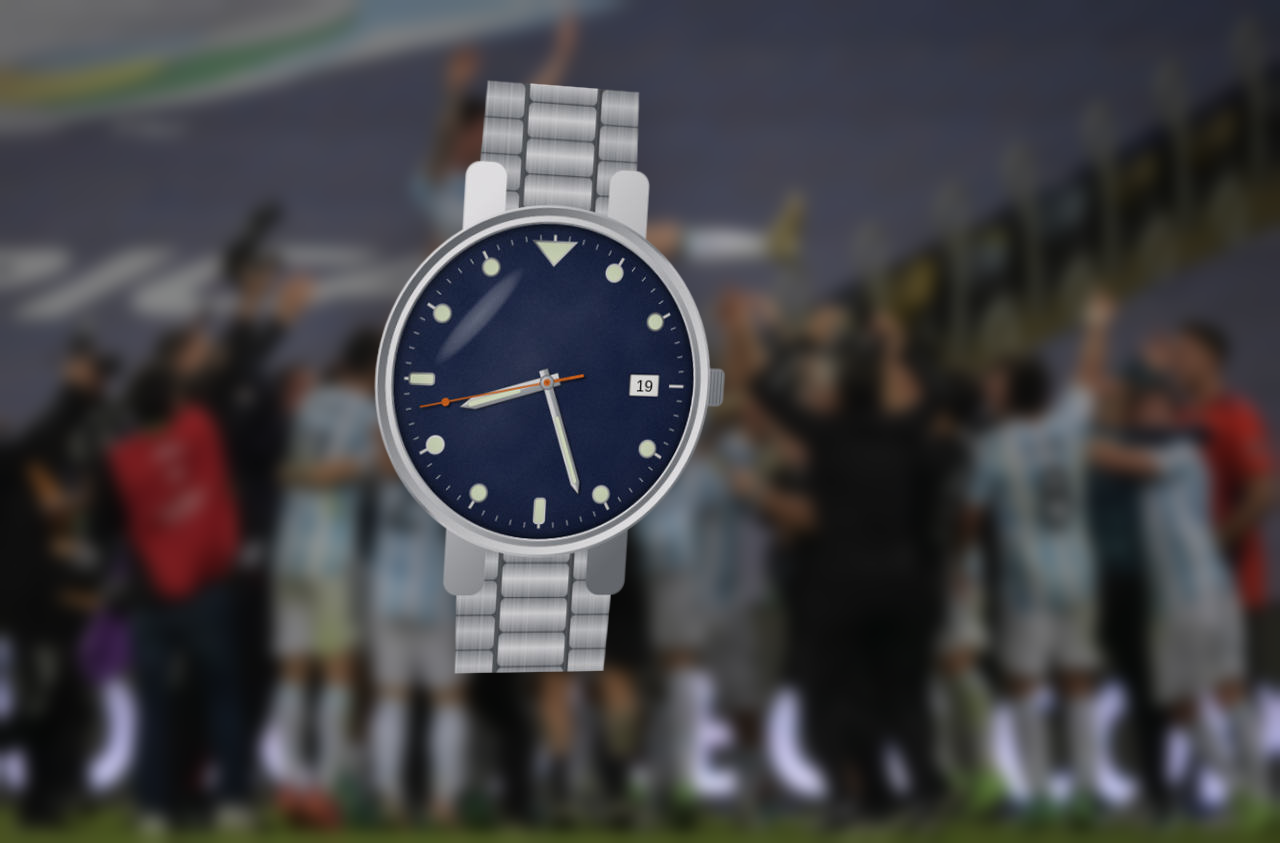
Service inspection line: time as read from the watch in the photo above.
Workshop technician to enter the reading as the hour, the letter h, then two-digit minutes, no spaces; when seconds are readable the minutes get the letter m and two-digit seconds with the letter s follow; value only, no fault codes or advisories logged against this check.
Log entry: 8h26m43s
